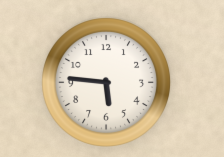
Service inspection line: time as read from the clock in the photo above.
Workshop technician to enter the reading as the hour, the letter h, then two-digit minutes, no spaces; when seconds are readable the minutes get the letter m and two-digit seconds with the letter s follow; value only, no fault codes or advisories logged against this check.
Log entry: 5h46
